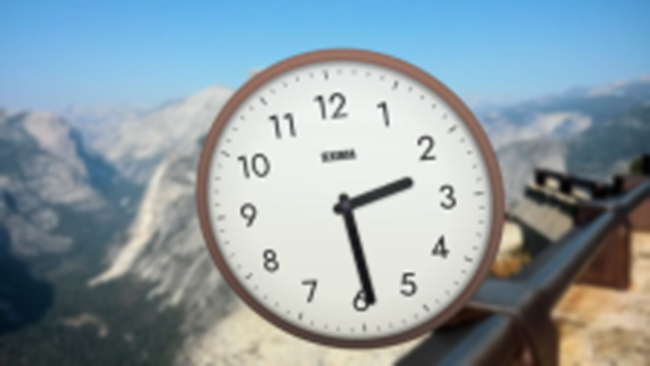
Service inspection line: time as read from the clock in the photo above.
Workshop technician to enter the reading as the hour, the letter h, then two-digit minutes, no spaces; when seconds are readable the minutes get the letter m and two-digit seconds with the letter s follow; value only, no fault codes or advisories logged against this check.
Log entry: 2h29
